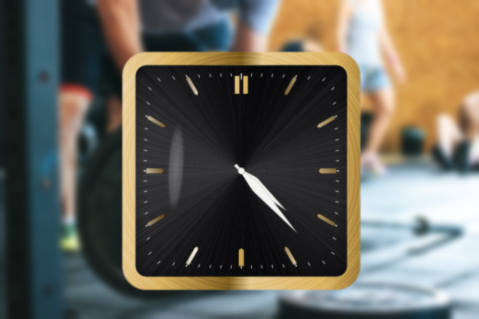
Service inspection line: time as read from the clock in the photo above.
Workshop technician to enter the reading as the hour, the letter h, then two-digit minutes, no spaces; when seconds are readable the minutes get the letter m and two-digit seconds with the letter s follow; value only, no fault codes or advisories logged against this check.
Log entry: 4h23
